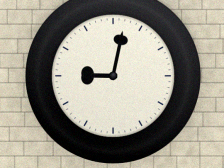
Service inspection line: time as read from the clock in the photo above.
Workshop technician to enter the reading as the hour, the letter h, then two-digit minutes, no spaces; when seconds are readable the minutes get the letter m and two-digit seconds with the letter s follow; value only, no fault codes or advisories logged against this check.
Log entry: 9h02
